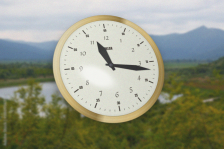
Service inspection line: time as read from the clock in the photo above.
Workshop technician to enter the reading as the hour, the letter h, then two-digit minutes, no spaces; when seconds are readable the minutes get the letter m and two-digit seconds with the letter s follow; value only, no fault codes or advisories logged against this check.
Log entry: 11h17
